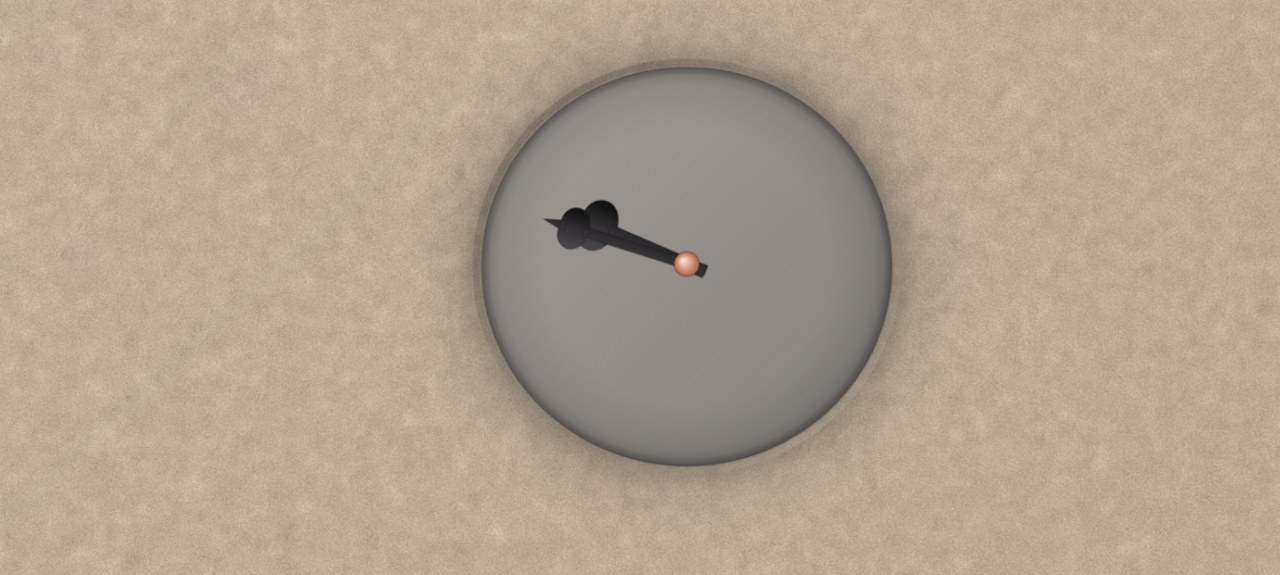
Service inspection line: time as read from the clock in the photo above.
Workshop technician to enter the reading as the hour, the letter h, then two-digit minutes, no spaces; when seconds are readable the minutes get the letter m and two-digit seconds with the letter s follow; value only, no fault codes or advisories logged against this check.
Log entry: 9h48
